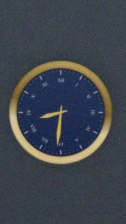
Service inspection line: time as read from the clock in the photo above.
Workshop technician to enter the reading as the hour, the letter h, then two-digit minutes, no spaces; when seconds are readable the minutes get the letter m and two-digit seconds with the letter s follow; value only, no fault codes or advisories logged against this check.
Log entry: 8h31
